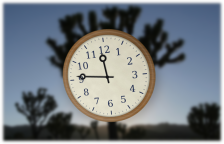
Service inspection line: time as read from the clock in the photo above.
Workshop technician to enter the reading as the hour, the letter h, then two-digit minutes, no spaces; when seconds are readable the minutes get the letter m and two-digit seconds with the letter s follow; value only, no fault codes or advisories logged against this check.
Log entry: 11h46
